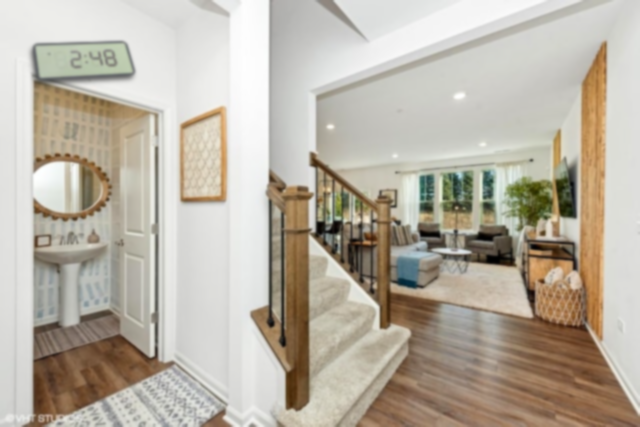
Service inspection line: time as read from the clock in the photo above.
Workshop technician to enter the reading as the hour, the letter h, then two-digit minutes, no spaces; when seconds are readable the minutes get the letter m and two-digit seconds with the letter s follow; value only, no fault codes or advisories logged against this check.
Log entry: 2h48
